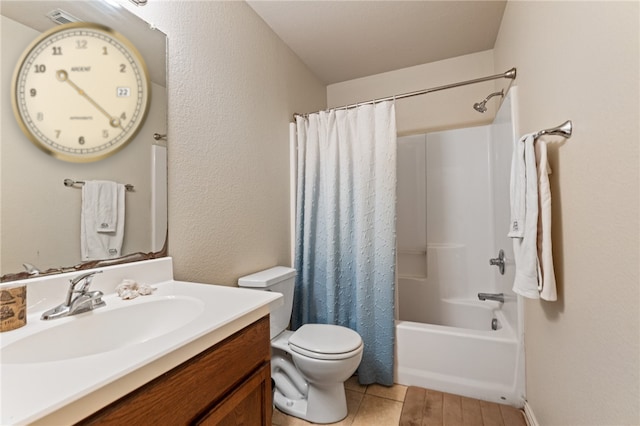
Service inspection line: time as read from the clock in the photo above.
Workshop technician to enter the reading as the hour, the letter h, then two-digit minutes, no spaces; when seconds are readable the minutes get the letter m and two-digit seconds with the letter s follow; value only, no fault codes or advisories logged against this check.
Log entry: 10h22
